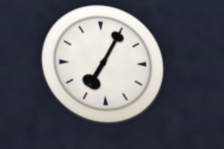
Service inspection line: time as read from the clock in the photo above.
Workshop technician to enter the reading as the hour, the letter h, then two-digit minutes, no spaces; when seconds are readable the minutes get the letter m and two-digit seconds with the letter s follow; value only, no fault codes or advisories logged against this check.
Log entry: 7h05
